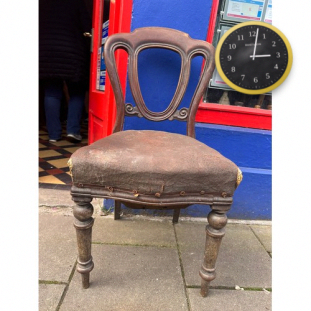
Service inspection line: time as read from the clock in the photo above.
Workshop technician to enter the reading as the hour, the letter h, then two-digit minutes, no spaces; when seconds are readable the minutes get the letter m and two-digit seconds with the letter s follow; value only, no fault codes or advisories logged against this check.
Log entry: 3h02
